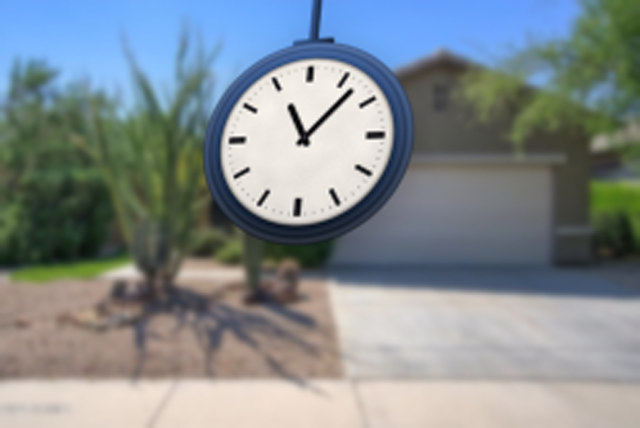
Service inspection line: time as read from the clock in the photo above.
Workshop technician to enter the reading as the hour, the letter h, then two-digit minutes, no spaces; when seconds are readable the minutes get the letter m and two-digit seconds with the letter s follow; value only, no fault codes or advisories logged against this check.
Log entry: 11h07
